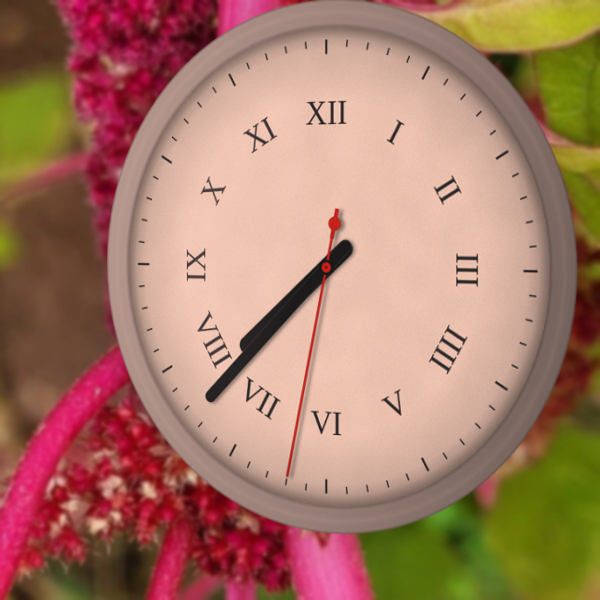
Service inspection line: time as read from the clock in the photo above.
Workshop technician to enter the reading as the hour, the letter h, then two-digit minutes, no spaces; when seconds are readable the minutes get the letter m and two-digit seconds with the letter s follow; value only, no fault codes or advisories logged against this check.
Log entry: 7h37m32s
